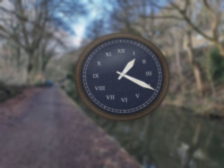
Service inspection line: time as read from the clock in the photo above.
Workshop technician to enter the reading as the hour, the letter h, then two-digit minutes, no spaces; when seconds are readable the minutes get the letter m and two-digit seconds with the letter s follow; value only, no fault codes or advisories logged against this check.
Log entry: 1h20
